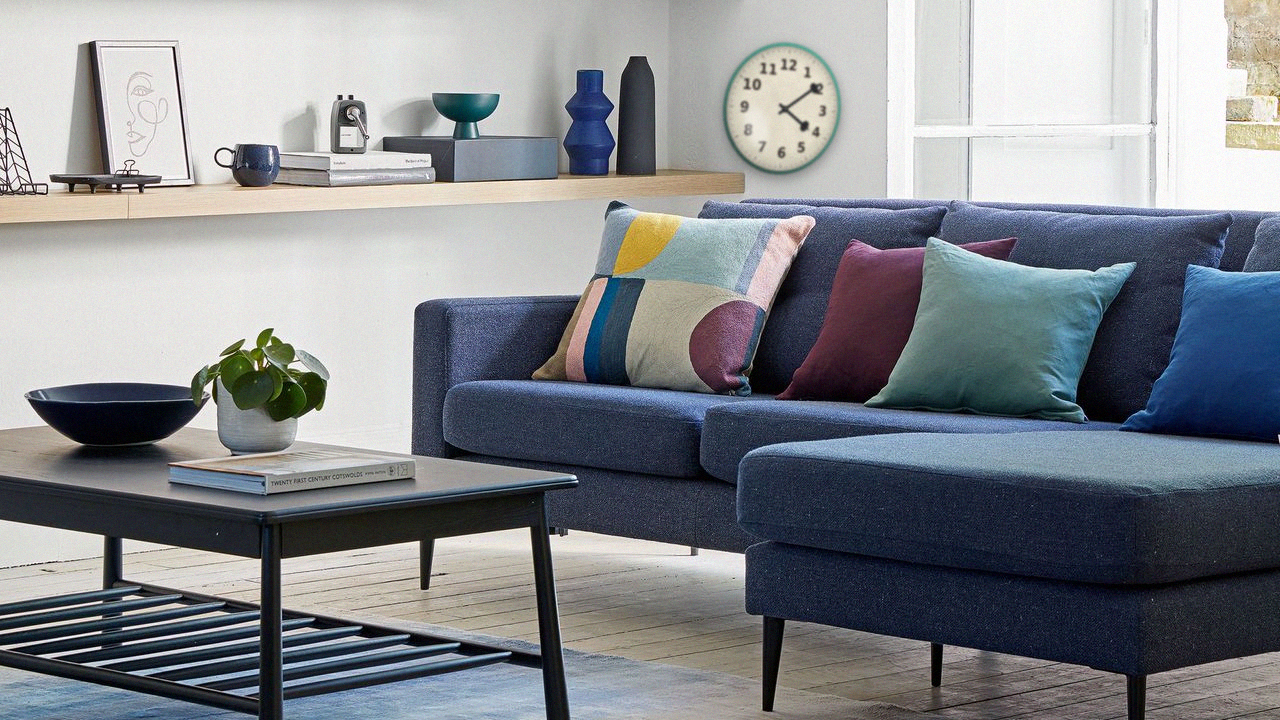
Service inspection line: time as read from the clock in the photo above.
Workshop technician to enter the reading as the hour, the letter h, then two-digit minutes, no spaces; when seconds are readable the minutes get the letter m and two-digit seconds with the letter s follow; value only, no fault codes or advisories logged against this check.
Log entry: 4h09
